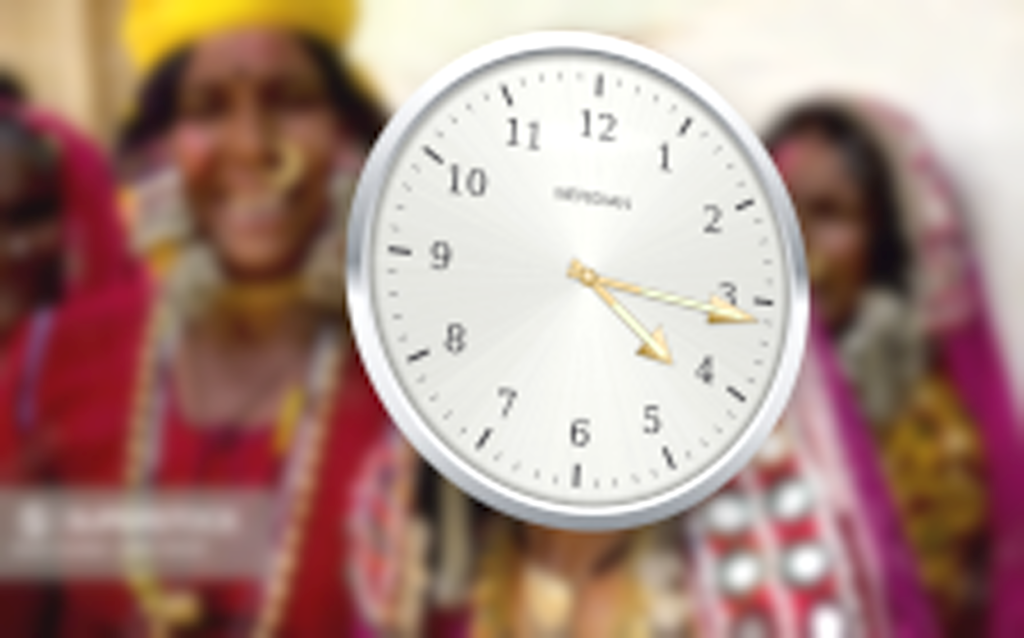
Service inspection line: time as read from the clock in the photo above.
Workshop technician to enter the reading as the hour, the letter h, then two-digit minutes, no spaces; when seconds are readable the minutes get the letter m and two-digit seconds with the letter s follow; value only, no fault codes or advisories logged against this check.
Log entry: 4h16
